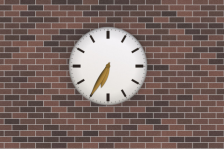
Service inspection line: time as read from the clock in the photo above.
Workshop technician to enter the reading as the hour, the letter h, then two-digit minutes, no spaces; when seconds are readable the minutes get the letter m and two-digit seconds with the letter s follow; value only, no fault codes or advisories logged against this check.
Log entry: 6h35
